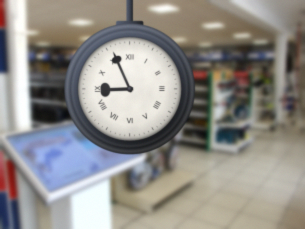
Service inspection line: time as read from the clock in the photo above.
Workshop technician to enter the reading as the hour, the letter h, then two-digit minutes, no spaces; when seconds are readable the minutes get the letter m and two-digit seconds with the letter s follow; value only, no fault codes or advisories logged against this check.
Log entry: 8h56
